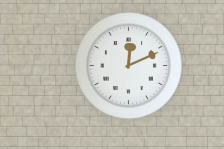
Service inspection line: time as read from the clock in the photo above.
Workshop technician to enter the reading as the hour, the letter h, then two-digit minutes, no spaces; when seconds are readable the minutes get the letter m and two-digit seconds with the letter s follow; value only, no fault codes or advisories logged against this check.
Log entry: 12h11
